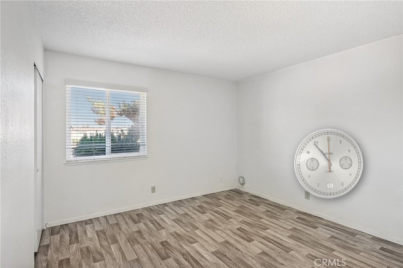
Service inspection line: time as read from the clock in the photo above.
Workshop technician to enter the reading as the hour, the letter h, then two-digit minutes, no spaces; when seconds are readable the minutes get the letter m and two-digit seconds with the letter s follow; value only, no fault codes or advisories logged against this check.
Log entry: 10h54
